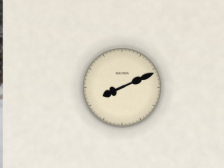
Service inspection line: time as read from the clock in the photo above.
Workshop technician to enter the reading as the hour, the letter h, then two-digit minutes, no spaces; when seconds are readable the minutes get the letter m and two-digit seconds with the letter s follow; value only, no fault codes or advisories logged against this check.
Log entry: 8h11
